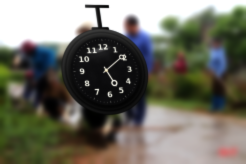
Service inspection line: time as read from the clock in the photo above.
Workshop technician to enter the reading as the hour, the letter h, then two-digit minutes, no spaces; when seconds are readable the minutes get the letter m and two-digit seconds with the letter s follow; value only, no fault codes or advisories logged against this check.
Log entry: 5h09
